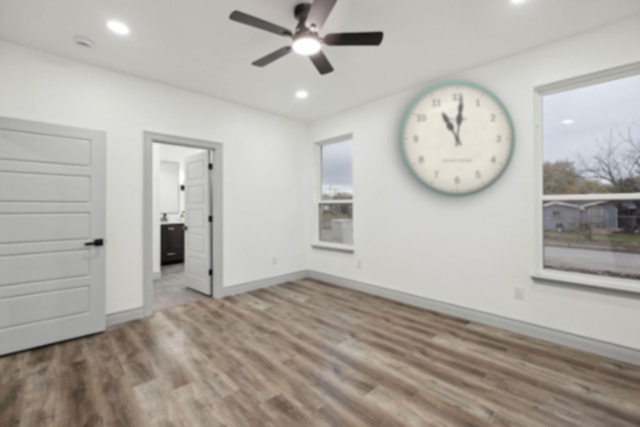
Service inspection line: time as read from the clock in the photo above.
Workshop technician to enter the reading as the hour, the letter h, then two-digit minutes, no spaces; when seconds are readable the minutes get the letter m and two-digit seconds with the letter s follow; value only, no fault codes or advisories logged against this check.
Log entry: 11h01
